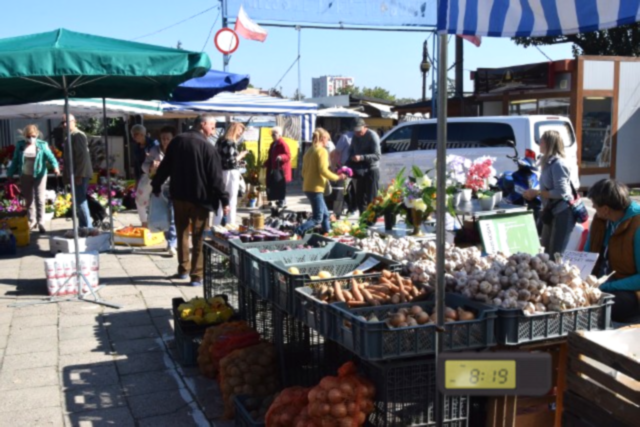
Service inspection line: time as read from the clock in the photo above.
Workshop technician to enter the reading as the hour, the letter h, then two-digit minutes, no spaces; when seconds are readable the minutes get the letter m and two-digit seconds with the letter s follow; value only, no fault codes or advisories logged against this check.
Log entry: 8h19
